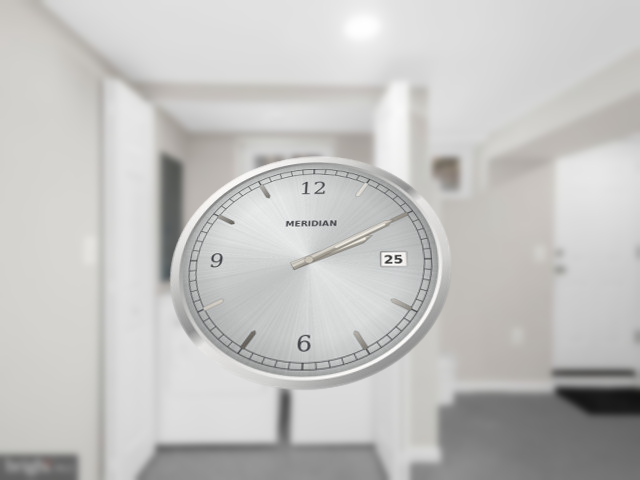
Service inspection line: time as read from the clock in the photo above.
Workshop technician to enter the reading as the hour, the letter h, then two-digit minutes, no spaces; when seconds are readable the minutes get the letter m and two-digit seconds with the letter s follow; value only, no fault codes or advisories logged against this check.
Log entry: 2h10
